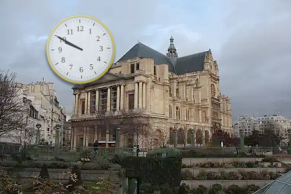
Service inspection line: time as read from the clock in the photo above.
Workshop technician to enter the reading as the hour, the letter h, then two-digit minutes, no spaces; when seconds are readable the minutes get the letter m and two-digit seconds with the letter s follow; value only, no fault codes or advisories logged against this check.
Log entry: 9h50
